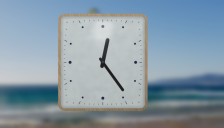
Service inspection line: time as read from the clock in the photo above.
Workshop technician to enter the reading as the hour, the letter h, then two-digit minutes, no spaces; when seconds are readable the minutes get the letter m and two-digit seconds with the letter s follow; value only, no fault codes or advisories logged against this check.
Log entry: 12h24
